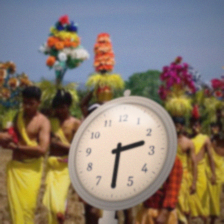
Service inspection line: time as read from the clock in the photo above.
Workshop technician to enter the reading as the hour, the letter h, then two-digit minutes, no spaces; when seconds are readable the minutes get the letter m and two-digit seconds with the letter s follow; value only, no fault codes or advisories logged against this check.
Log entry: 2h30
